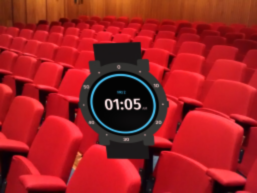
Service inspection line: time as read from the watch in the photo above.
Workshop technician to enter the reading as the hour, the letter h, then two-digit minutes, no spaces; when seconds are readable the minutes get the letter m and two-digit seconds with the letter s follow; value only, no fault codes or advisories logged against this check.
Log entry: 1h05
